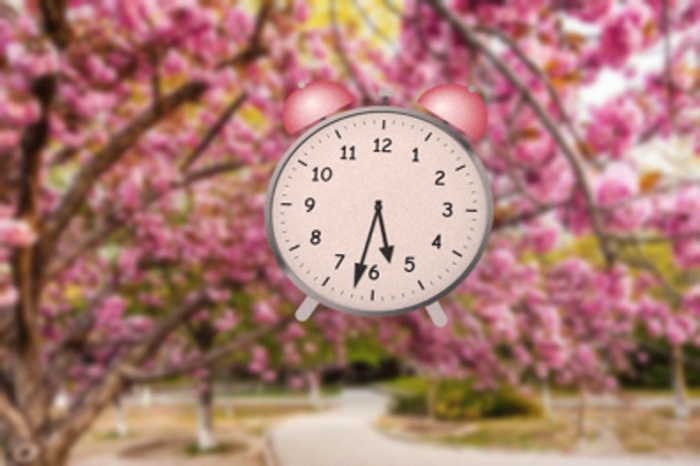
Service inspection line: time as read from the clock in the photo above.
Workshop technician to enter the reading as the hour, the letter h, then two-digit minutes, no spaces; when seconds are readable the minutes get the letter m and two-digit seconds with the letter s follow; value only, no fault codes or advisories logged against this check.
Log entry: 5h32
